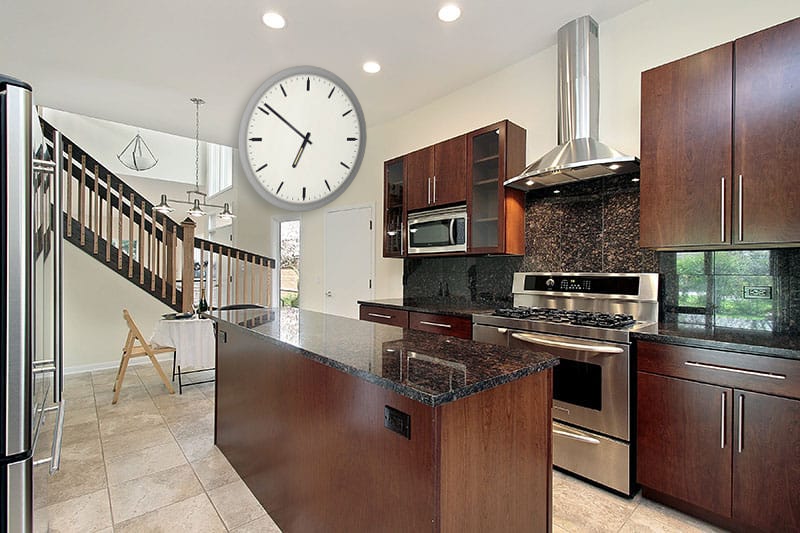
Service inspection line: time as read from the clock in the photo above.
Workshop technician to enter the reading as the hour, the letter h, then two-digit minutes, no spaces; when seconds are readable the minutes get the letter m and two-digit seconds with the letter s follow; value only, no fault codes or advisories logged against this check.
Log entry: 6h51
